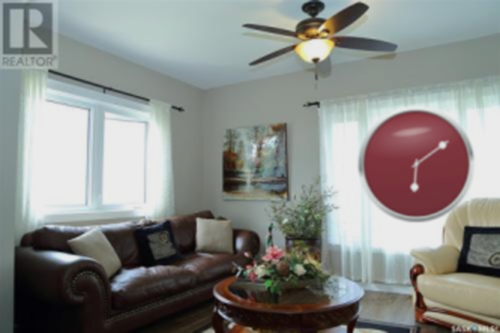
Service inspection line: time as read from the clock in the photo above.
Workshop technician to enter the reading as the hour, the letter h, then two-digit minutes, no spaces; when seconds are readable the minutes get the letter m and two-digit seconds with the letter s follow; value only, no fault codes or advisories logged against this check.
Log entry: 6h09
